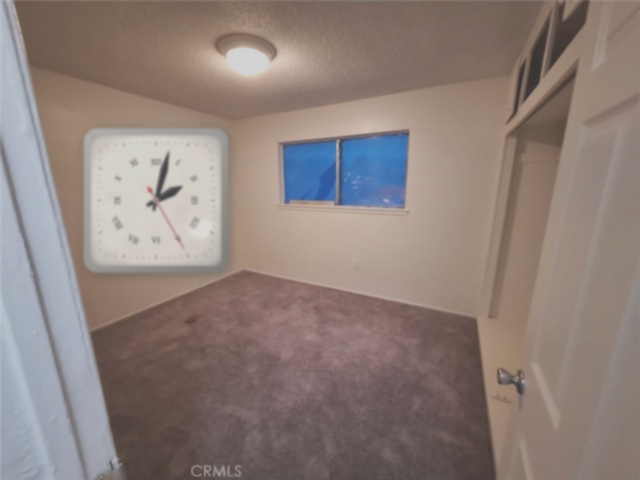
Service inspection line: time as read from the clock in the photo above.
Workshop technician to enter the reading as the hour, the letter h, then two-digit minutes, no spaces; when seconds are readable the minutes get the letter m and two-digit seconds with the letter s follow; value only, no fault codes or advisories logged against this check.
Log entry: 2h02m25s
